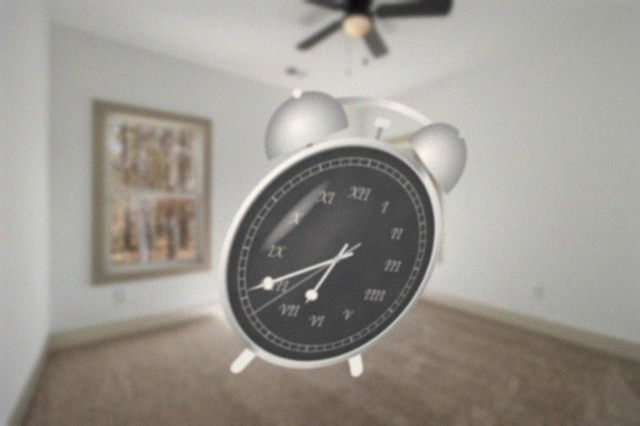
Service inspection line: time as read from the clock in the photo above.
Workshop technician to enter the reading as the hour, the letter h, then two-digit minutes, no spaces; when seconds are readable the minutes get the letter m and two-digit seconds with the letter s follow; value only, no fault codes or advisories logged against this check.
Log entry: 6h40m38s
